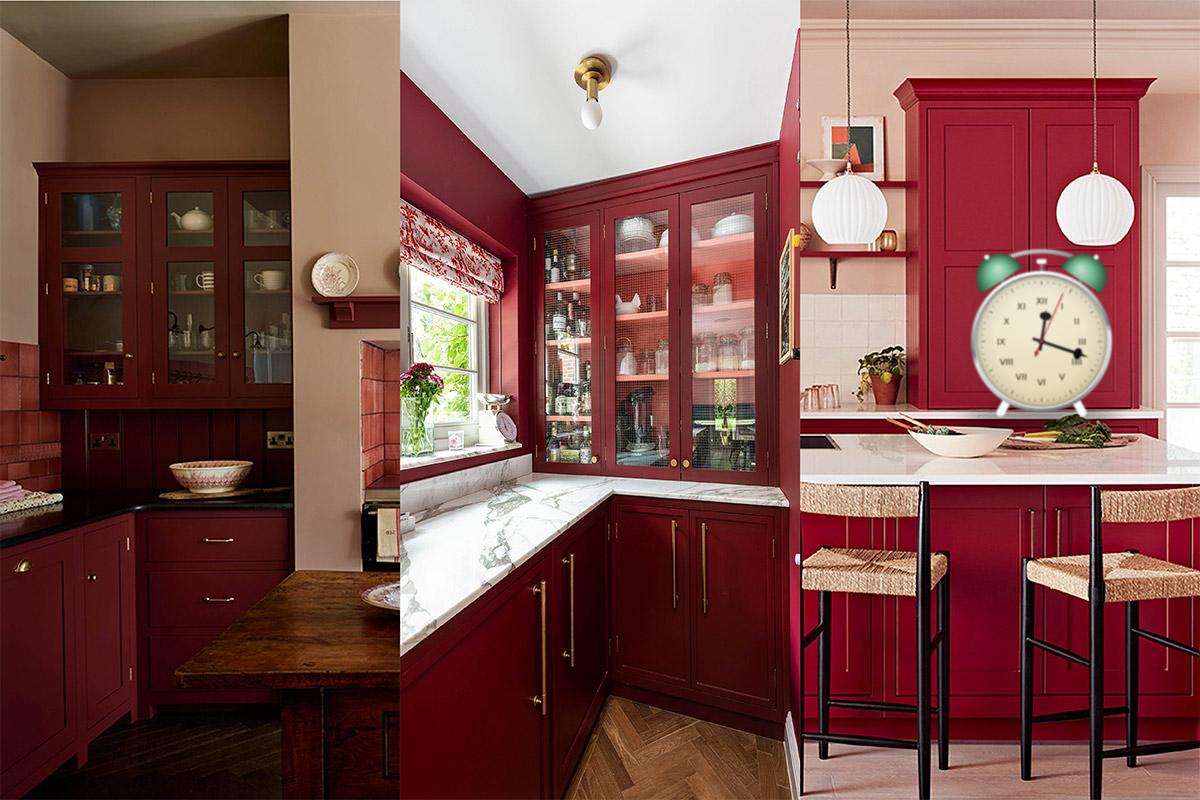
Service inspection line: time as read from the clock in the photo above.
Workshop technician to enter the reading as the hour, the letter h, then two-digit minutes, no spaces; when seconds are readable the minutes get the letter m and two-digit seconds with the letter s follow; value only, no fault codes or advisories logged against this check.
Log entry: 12h18m04s
